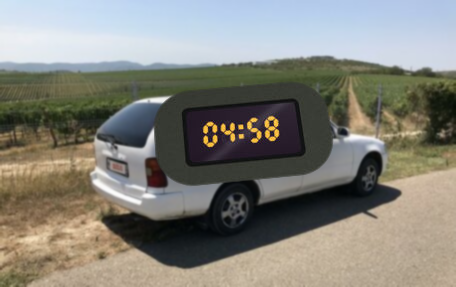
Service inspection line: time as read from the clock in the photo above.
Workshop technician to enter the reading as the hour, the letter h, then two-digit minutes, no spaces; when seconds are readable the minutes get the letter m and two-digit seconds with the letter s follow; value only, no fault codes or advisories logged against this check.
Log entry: 4h58
